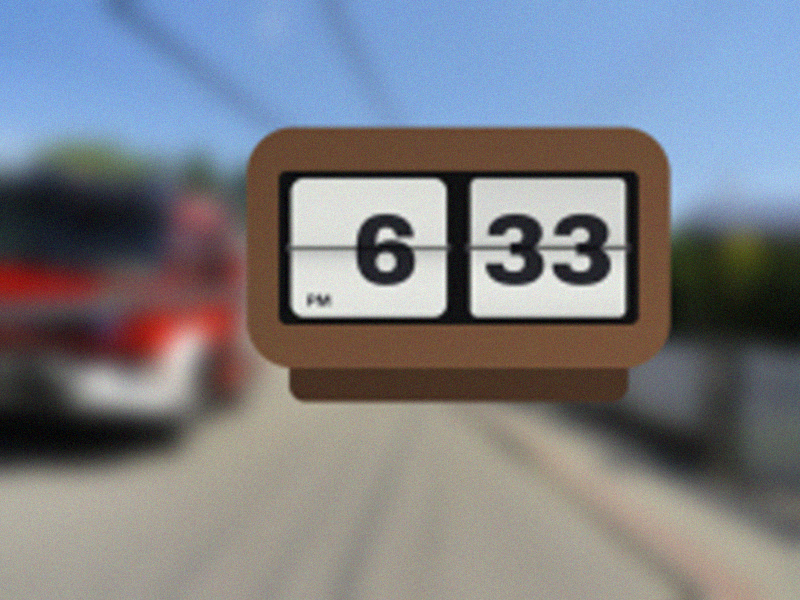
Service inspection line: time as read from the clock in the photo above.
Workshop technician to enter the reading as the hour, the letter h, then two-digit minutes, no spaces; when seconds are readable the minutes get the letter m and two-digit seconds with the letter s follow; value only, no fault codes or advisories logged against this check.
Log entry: 6h33
